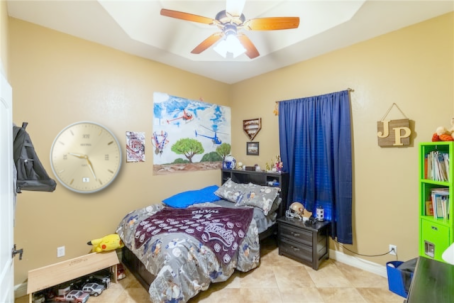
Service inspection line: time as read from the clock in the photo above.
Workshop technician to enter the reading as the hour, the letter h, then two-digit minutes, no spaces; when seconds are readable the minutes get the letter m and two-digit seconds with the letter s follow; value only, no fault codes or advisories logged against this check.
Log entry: 9h26
